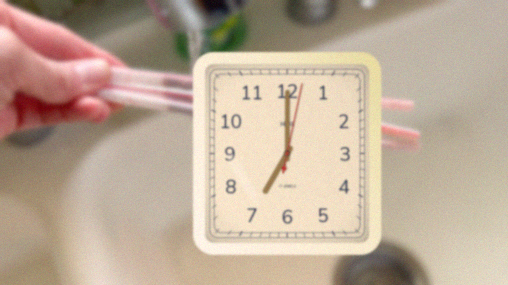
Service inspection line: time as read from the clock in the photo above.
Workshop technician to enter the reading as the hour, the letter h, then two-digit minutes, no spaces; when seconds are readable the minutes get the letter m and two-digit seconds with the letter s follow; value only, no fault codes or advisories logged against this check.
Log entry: 7h00m02s
